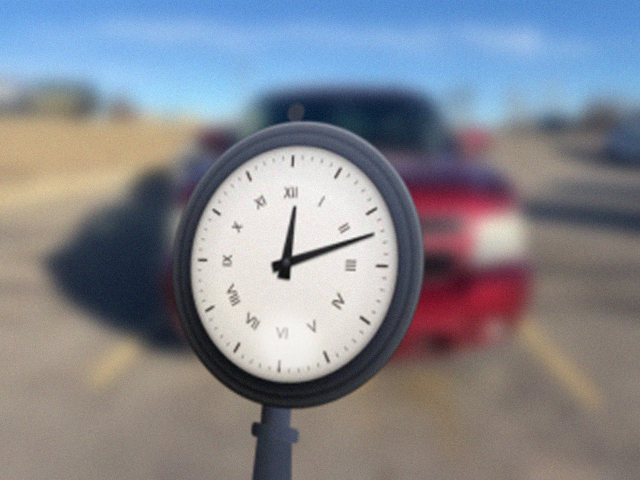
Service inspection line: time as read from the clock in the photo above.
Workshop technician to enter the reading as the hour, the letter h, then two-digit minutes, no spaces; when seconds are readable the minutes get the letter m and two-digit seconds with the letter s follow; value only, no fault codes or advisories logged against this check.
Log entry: 12h12
